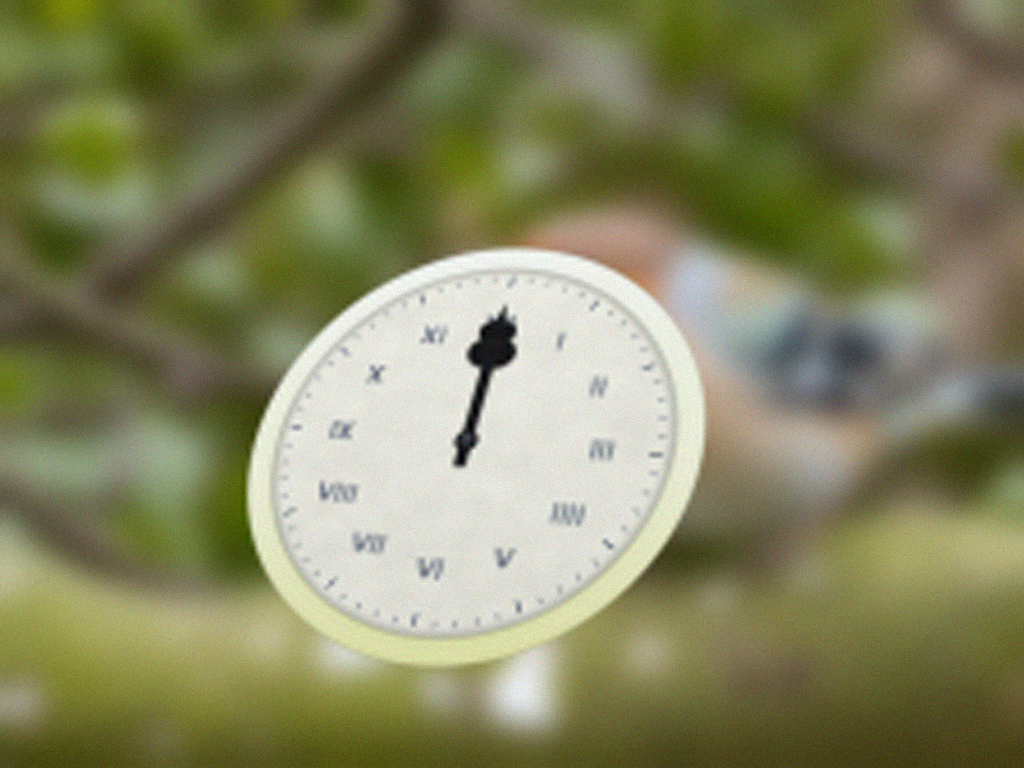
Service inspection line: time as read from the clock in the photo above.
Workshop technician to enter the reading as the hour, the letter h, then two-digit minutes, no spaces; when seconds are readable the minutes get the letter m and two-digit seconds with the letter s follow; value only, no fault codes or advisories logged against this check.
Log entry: 12h00
